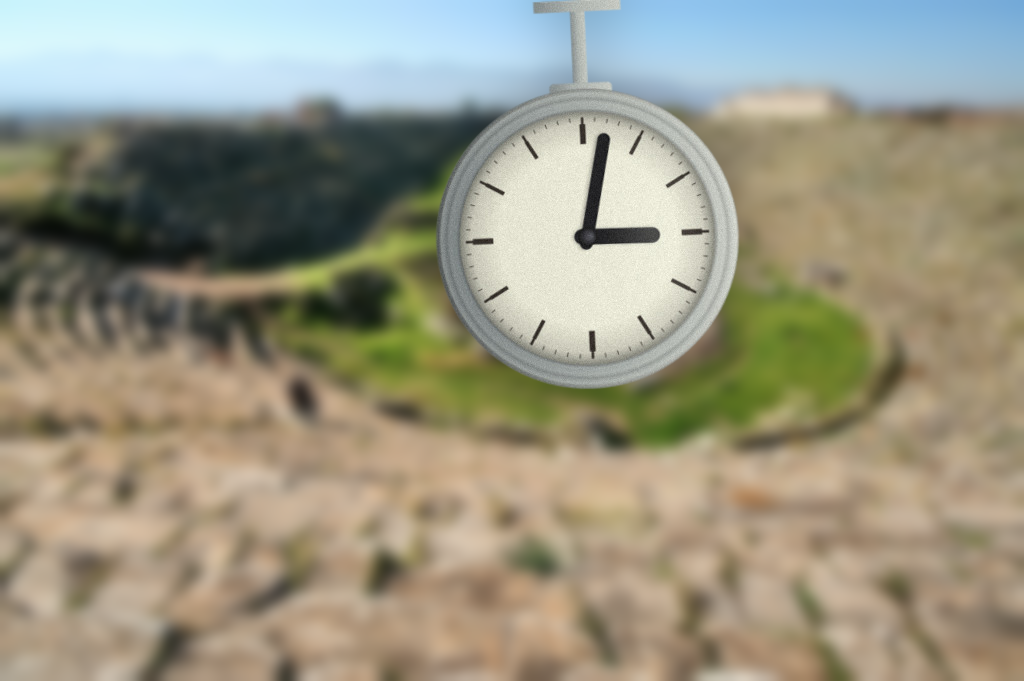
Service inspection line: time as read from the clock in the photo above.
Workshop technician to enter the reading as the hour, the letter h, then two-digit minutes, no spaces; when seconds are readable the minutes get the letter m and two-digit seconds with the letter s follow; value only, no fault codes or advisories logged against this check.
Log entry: 3h02
